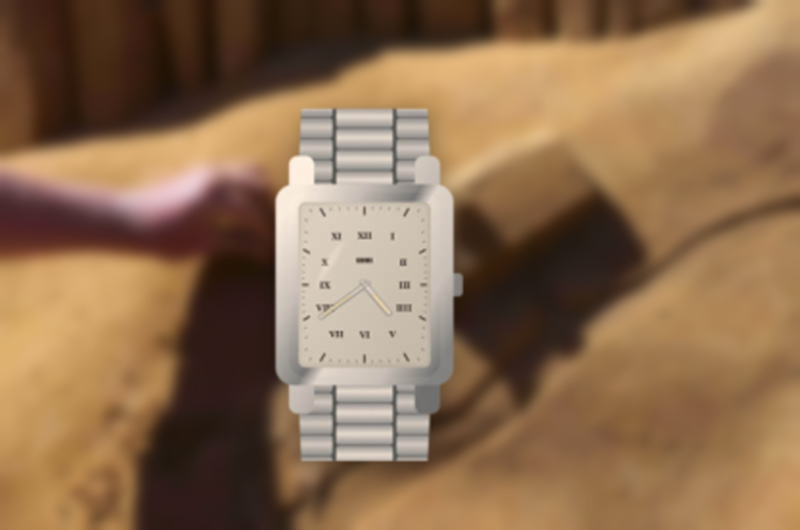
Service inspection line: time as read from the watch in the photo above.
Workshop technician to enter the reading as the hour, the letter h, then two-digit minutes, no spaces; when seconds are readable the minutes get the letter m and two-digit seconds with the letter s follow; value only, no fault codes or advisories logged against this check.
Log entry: 4h39
